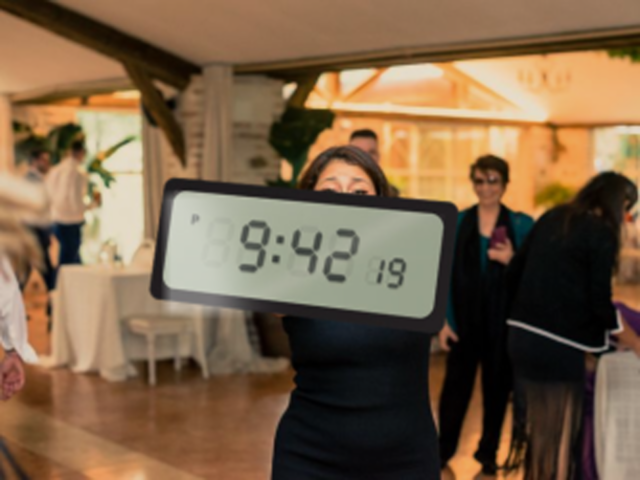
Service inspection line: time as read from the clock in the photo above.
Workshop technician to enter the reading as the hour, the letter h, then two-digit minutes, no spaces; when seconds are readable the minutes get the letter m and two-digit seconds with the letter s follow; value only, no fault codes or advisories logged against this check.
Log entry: 9h42m19s
